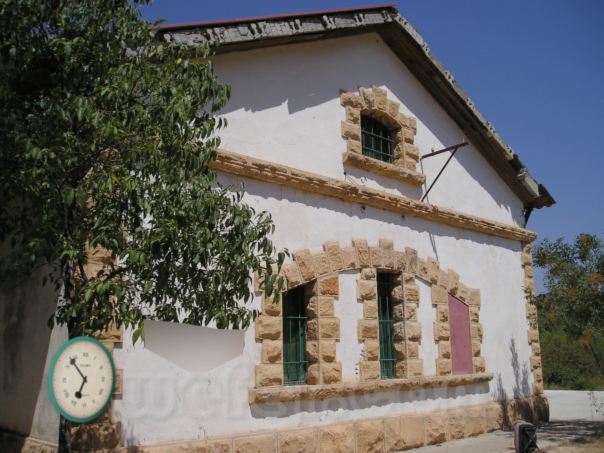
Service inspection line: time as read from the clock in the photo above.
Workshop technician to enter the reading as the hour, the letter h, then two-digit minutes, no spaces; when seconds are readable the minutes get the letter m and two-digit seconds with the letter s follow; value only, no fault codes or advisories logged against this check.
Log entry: 6h53
